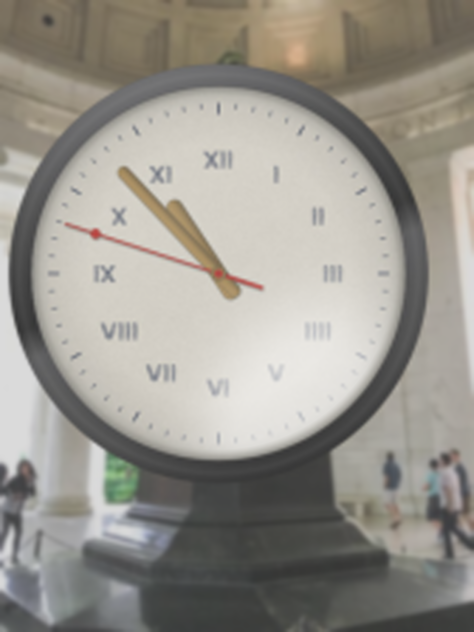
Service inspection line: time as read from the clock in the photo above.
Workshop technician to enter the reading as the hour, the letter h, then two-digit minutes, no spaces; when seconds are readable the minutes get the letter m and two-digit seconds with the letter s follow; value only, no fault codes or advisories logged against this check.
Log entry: 10h52m48s
